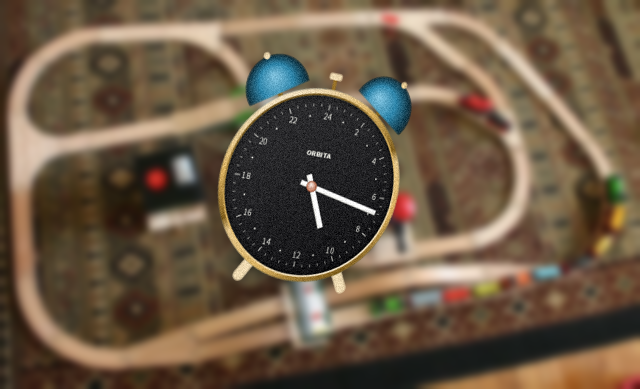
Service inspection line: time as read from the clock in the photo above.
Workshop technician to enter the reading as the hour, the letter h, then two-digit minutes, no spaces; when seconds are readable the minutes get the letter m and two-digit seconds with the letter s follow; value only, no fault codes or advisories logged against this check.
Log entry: 10h17
